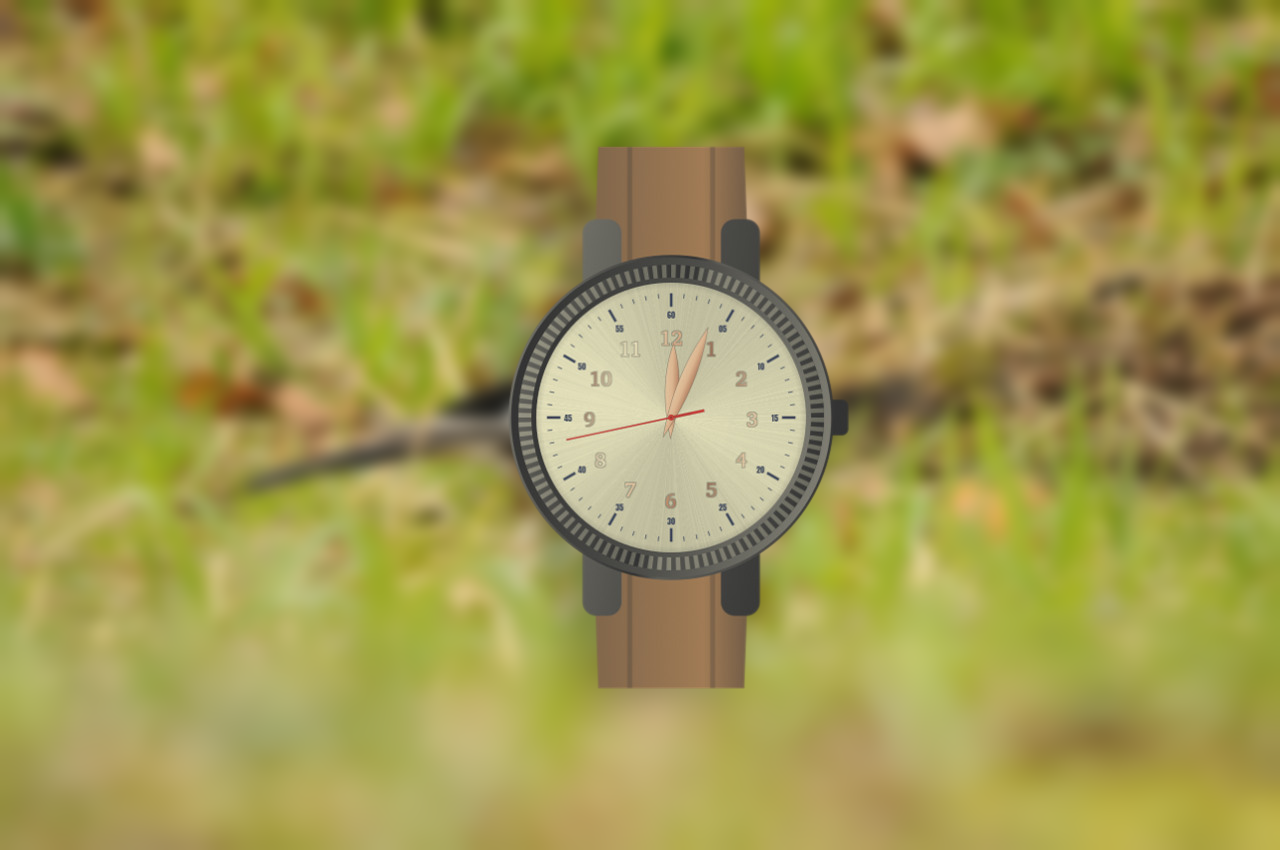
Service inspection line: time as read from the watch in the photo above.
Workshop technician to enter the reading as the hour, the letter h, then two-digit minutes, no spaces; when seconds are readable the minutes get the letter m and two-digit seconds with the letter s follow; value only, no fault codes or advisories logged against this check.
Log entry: 12h03m43s
